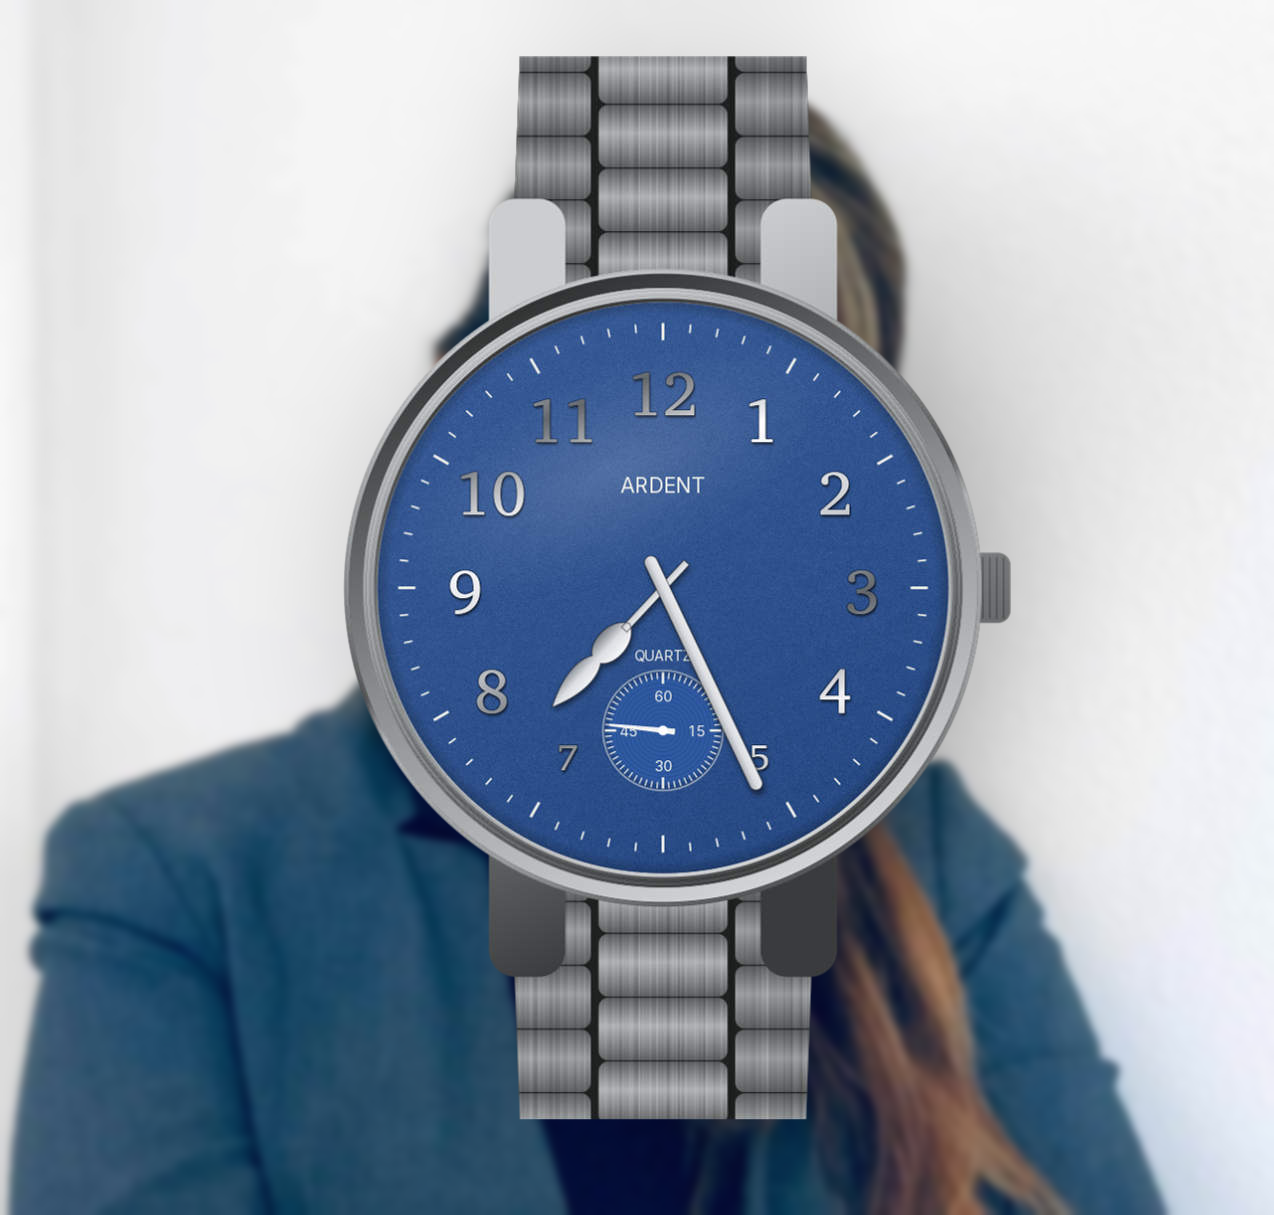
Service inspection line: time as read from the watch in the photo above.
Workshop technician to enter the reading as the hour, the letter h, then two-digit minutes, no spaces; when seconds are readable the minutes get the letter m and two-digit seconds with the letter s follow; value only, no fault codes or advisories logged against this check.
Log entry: 7h25m46s
